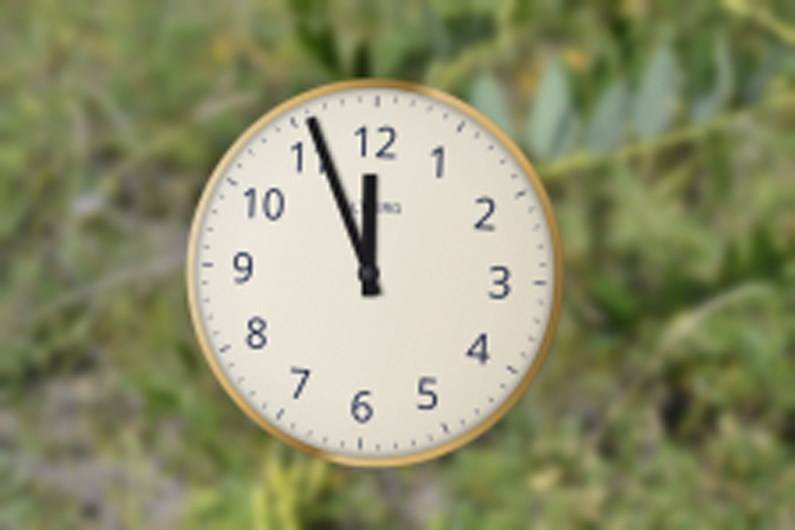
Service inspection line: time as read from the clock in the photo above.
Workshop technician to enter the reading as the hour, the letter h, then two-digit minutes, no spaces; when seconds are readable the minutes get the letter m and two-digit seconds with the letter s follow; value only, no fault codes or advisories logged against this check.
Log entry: 11h56
